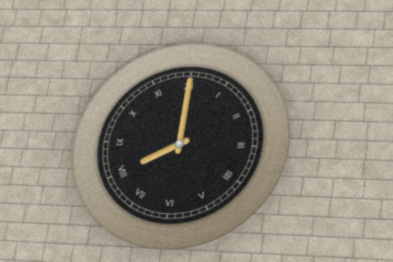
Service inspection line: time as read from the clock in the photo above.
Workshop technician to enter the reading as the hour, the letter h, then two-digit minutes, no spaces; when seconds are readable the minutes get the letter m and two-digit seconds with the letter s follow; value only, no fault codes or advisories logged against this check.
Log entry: 8h00
